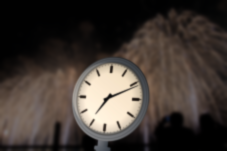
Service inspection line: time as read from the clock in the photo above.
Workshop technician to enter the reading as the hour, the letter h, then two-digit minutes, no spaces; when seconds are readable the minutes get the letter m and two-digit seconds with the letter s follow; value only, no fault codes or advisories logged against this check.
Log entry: 7h11
